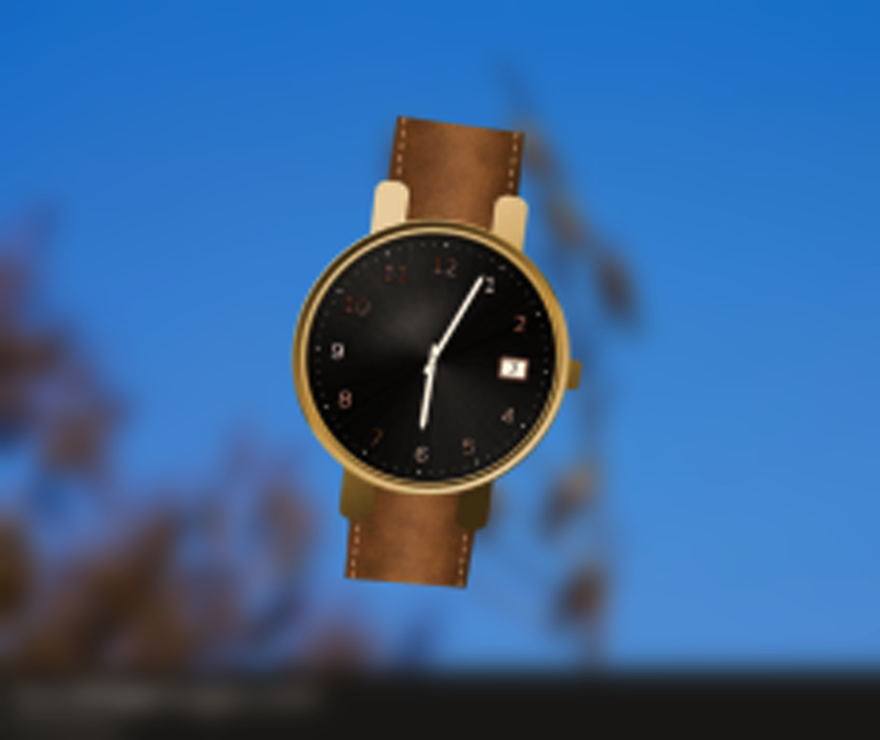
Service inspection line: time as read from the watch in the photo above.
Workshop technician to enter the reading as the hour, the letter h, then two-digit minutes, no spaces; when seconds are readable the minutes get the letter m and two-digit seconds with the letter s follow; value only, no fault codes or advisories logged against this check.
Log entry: 6h04
